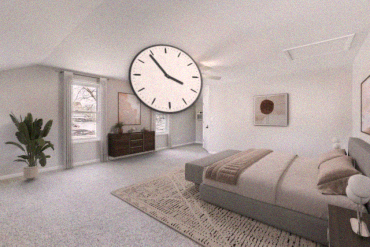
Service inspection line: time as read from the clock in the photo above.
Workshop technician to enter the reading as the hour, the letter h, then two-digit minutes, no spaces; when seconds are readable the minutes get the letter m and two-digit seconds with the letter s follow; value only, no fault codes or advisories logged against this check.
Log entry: 3h54
